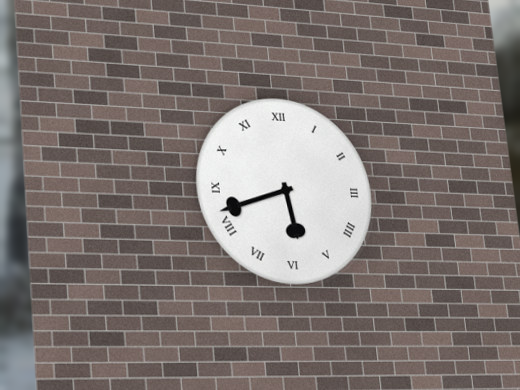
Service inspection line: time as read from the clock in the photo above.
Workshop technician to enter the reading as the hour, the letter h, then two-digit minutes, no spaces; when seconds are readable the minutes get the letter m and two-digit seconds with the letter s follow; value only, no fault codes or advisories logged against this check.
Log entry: 5h42
